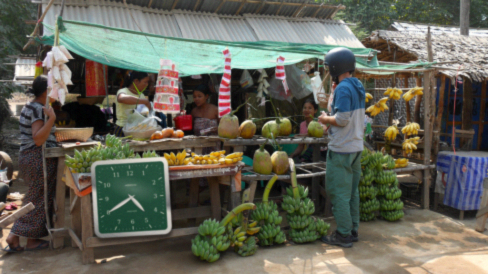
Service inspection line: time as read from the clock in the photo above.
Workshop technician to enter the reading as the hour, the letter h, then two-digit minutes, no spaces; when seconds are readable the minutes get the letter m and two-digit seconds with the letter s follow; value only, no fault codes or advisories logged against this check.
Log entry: 4h40
